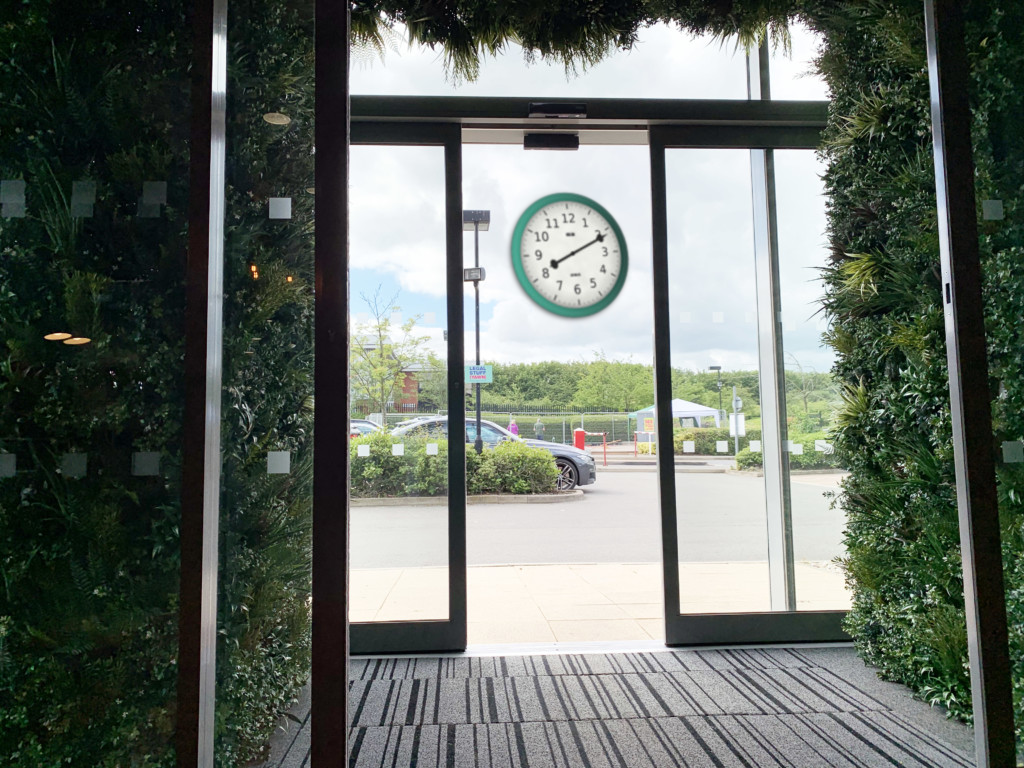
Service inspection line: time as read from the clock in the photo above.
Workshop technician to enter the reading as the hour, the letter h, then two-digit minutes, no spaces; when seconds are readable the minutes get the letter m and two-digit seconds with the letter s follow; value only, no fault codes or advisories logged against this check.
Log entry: 8h11
